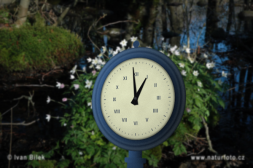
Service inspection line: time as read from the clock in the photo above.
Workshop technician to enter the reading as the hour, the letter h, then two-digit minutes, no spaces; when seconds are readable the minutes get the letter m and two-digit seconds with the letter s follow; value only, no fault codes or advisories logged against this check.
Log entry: 12h59
